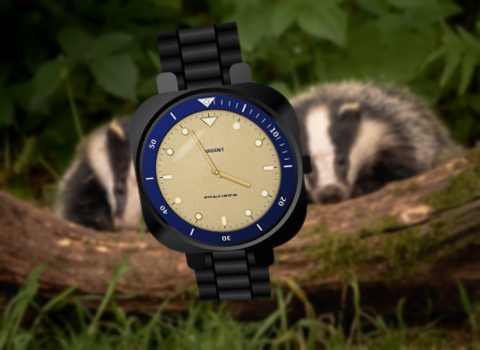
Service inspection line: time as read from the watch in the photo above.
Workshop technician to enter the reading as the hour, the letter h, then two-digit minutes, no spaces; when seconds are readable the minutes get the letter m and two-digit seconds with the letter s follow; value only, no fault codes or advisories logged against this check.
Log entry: 3h56
